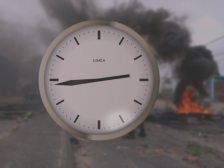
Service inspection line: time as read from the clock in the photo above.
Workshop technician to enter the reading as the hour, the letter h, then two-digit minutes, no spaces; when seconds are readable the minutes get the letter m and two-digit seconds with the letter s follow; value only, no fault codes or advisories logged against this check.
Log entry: 2h44
